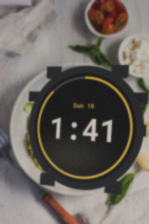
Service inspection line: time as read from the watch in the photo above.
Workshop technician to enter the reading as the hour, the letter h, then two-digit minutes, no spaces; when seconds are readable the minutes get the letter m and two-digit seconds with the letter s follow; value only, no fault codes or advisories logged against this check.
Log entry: 1h41
